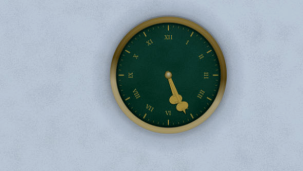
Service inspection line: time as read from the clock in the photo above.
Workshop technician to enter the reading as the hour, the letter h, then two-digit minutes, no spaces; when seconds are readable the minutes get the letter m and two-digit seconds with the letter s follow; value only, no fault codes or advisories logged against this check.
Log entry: 5h26
